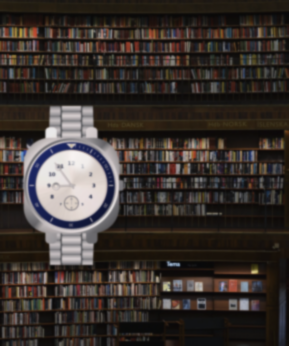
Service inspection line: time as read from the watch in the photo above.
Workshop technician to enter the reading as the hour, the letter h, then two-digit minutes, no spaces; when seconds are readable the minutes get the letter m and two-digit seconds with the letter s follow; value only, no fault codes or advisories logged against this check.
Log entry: 8h54
